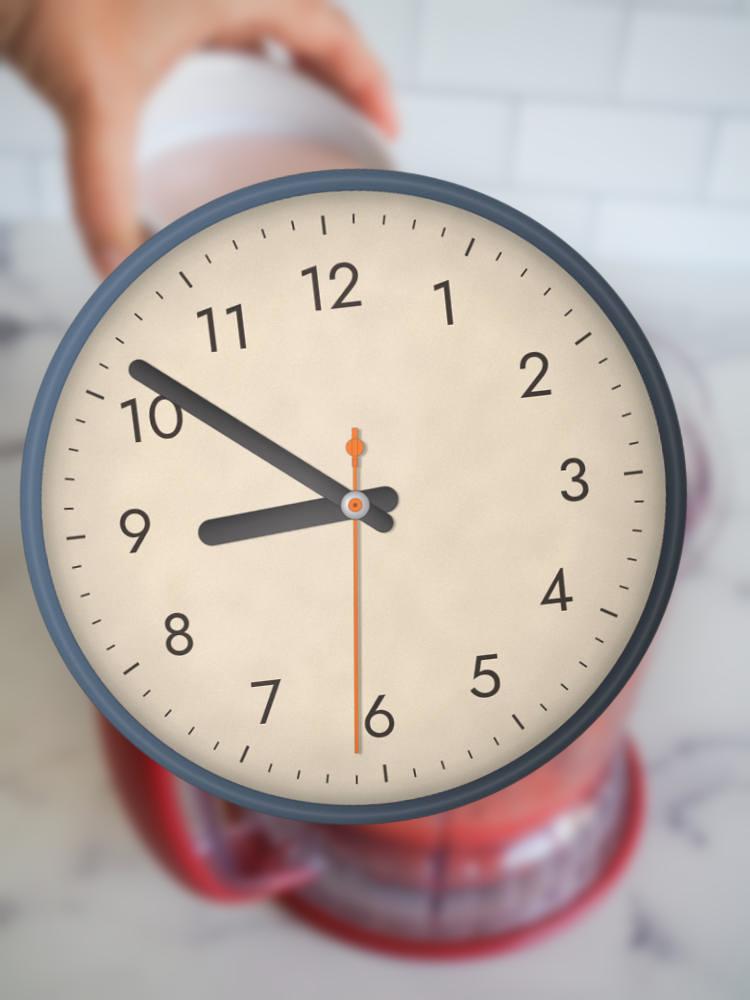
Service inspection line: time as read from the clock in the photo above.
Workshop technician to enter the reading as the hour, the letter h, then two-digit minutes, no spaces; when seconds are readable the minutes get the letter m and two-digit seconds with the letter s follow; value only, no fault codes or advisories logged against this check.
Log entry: 8h51m31s
